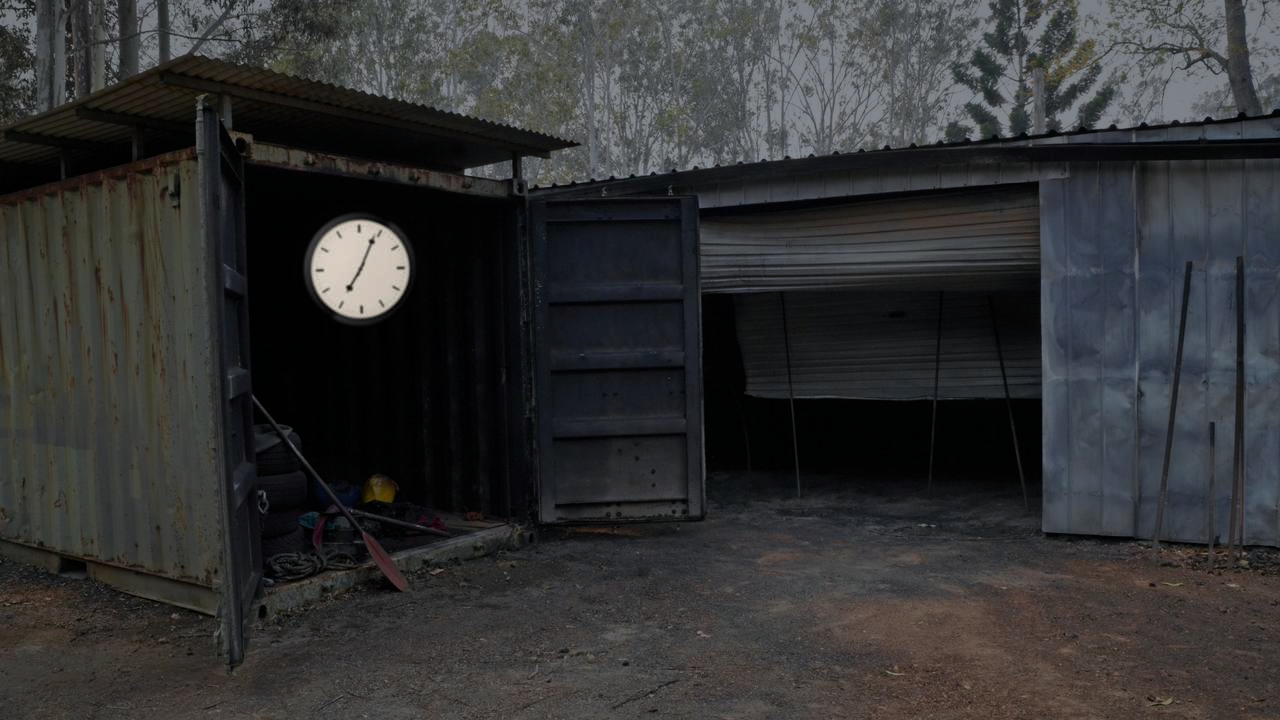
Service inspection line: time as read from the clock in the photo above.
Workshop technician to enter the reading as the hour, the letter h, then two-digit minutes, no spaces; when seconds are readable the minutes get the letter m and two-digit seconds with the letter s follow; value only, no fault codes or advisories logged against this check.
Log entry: 7h04
